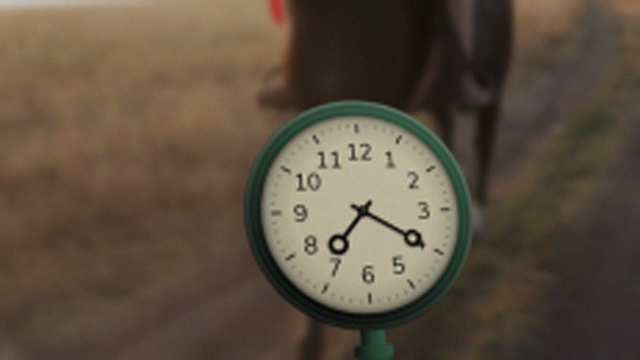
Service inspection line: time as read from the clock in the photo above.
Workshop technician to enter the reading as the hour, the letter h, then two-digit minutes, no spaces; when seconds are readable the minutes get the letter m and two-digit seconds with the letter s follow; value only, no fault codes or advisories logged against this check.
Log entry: 7h20
